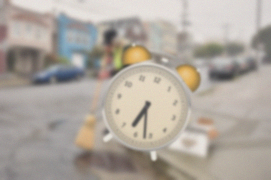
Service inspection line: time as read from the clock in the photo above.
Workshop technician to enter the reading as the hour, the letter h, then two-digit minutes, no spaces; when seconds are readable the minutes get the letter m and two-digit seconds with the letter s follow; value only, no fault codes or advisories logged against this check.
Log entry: 6h27
